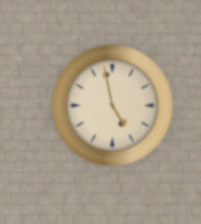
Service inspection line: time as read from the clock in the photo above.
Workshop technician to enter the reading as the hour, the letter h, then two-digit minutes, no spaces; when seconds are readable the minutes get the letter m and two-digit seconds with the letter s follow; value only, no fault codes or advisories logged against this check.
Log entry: 4h58
